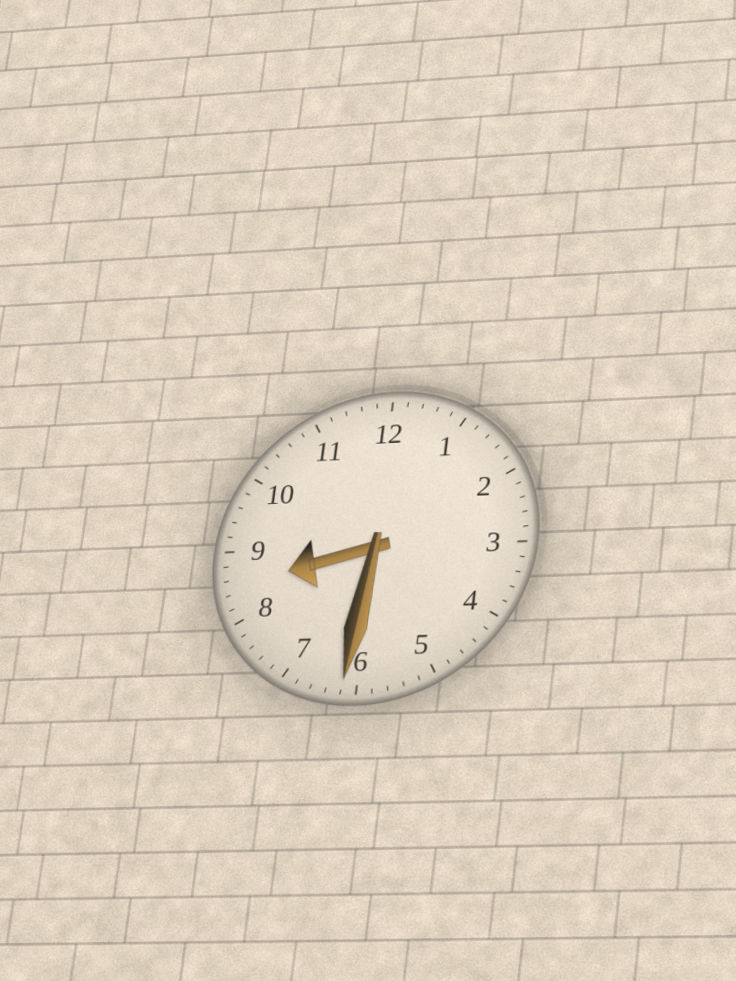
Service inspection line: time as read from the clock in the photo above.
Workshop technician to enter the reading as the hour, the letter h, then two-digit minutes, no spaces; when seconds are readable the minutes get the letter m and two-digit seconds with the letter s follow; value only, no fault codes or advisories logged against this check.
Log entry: 8h31
